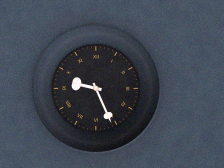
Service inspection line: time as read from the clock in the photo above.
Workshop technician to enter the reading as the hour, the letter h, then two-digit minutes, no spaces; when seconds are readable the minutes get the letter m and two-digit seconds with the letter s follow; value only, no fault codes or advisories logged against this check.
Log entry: 9h26
